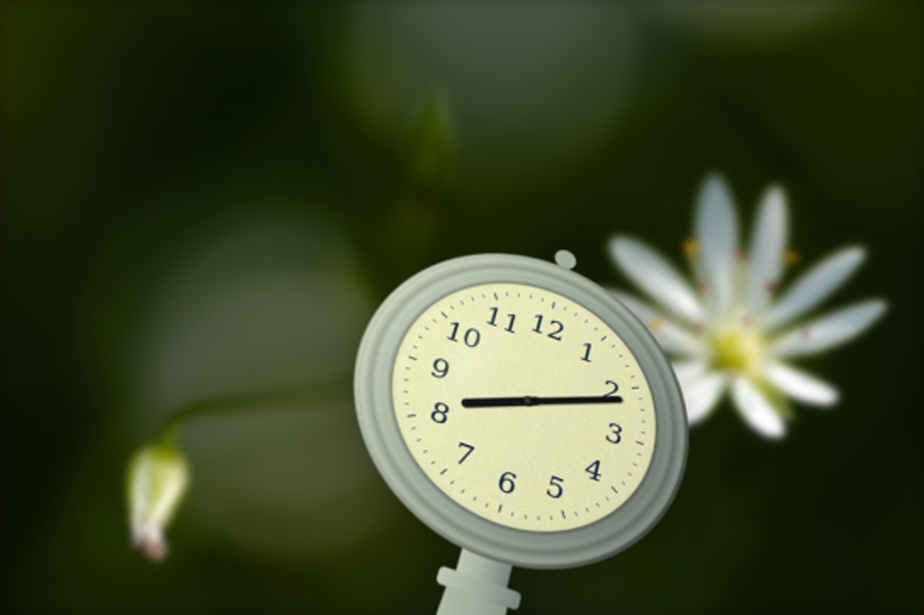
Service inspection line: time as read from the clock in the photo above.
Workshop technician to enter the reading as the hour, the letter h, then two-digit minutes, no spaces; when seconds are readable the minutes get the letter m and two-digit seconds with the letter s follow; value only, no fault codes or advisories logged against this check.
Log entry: 8h11
